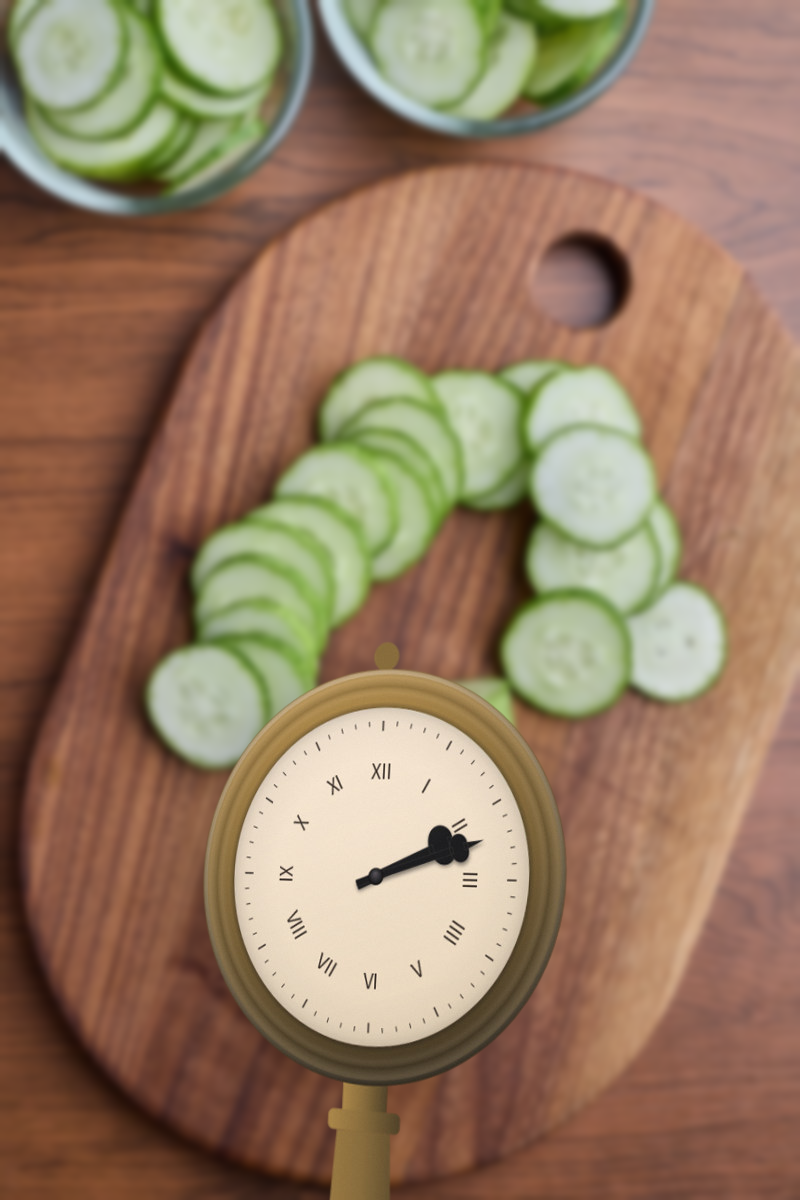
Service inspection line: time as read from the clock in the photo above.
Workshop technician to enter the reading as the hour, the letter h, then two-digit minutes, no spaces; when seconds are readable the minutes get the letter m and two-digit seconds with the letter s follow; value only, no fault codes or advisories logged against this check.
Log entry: 2h12
